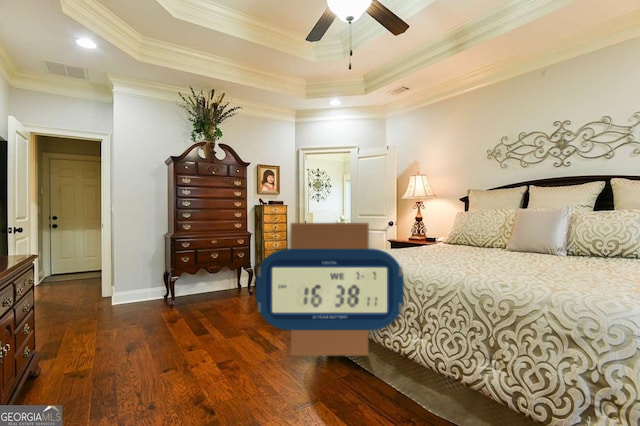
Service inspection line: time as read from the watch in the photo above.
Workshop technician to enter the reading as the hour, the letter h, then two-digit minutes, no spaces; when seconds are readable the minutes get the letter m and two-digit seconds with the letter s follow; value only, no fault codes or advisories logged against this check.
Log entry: 16h38m11s
